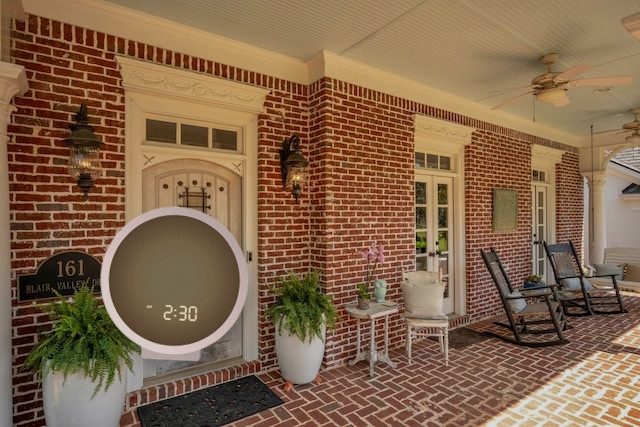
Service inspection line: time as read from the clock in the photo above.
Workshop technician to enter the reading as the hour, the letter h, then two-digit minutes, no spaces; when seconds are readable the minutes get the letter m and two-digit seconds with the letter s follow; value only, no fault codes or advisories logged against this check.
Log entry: 2h30
